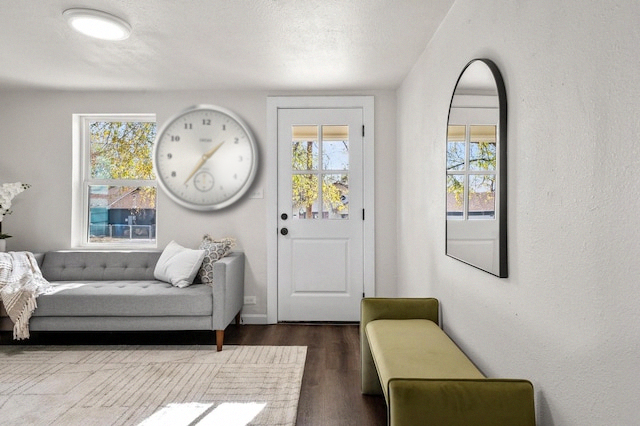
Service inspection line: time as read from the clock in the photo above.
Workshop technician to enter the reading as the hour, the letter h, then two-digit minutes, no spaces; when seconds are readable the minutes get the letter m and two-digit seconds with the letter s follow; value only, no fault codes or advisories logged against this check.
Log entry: 1h36
